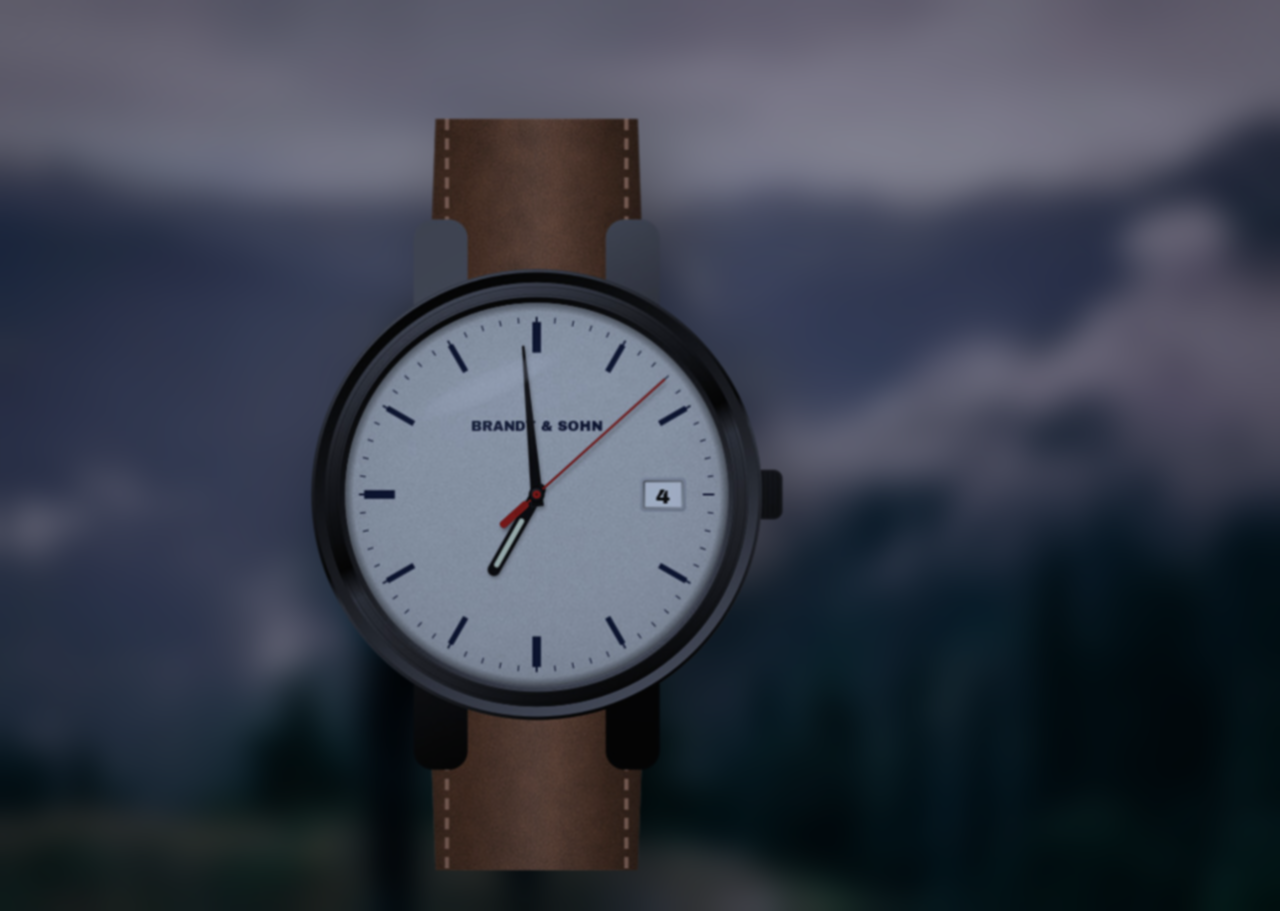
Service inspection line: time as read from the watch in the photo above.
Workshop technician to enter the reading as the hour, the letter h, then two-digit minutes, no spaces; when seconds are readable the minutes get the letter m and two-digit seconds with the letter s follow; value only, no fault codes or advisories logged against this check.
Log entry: 6h59m08s
